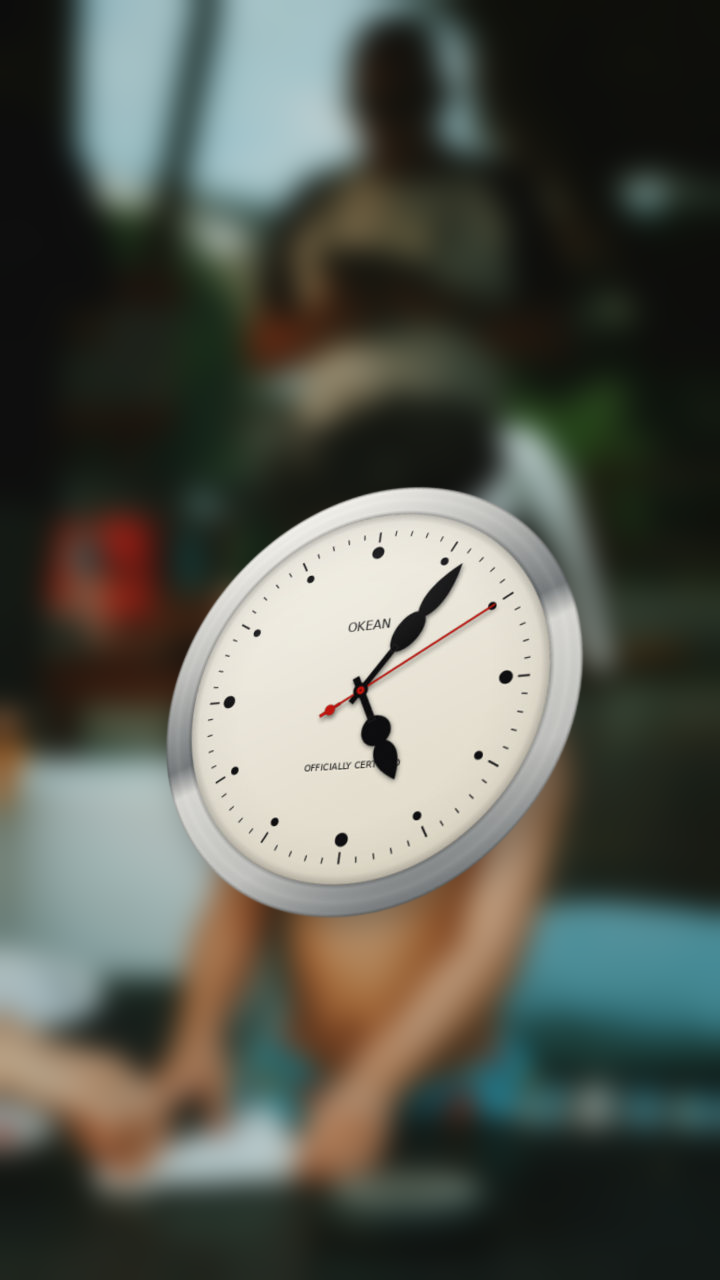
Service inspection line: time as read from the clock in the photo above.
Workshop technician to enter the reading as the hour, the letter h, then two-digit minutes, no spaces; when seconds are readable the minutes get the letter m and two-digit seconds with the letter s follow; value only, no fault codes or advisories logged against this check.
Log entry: 5h06m10s
